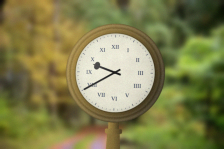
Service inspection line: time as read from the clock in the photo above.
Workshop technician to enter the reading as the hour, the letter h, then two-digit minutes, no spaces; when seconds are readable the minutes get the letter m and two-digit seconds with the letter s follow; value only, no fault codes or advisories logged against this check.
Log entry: 9h40
